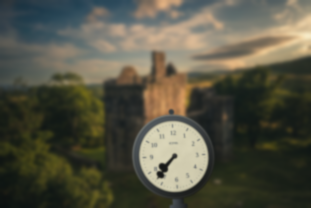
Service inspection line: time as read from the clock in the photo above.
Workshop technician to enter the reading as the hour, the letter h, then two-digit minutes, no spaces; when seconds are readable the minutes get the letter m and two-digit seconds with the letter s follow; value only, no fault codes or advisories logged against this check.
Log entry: 7h37
